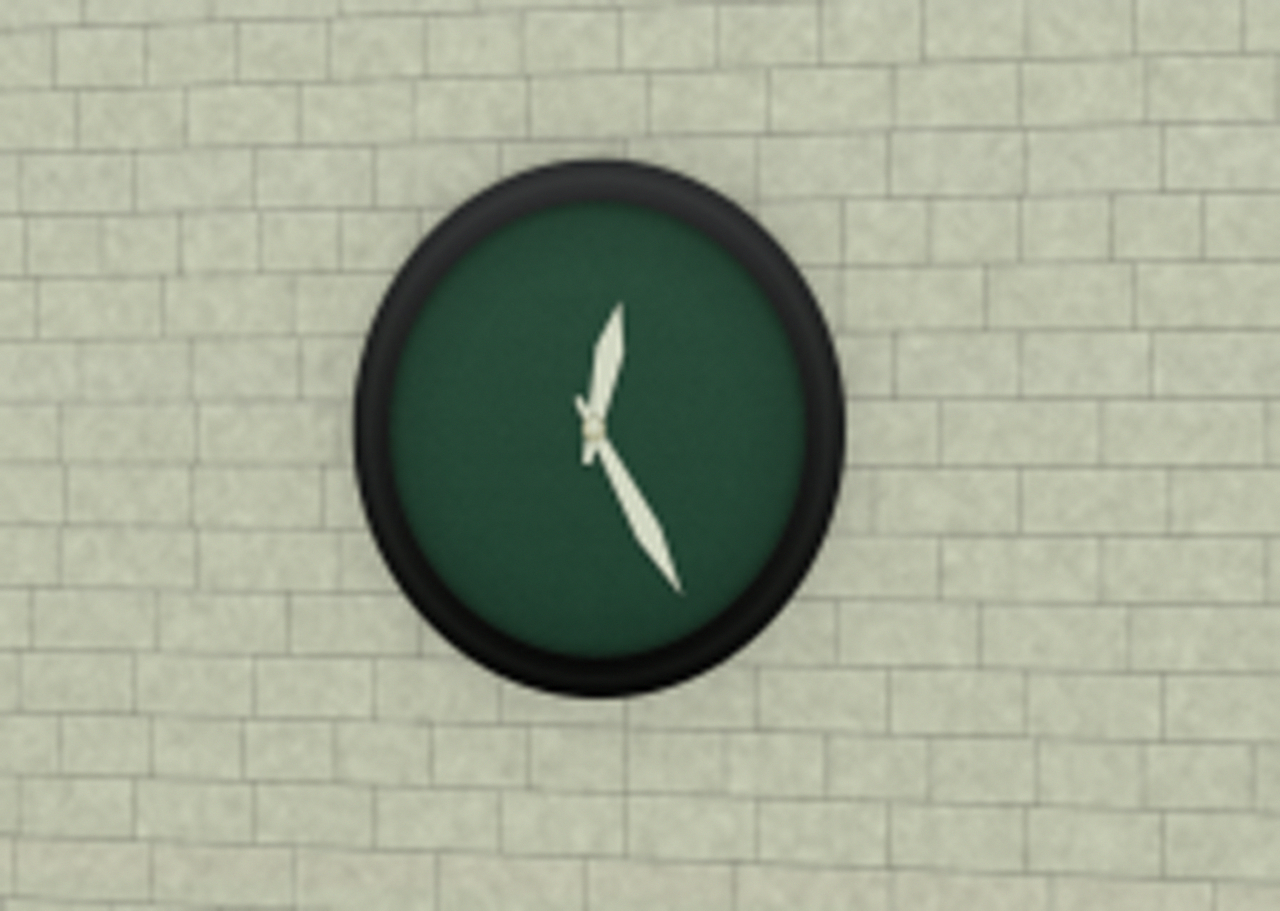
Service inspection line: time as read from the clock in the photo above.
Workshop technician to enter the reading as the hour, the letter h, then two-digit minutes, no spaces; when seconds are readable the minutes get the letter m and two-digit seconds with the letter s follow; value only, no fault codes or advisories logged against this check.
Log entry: 12h25
